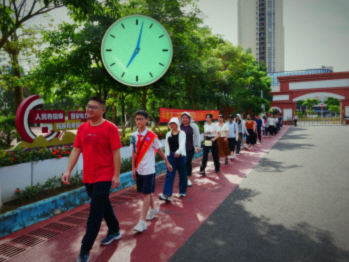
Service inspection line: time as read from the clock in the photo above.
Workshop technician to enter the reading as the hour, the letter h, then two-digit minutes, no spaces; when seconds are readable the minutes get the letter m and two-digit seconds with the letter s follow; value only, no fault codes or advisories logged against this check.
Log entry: 7h02
